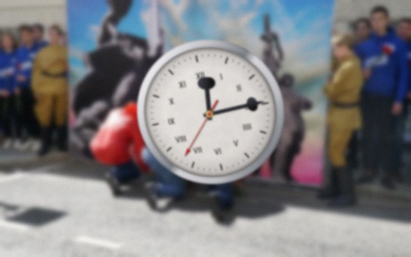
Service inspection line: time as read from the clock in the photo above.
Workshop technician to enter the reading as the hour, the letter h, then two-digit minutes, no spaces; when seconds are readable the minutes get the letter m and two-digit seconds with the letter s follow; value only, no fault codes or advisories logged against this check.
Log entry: 12h14m37s
